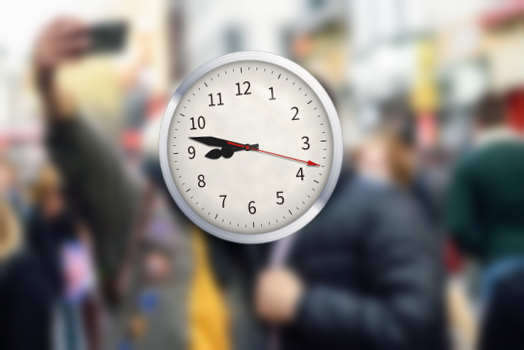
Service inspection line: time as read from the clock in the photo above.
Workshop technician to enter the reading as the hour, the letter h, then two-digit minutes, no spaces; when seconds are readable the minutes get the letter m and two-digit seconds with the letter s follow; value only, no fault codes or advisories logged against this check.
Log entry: 8h47m18s
